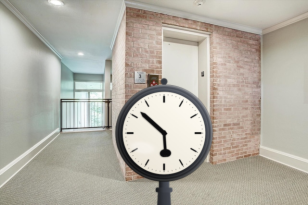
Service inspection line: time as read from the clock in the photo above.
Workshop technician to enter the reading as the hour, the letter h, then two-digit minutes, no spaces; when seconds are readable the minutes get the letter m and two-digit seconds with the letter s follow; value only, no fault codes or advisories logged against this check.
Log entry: 5h52
